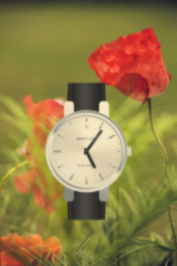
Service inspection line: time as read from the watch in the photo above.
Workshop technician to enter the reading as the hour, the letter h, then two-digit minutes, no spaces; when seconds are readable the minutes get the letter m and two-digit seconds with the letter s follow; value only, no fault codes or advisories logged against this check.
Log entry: 5h06
